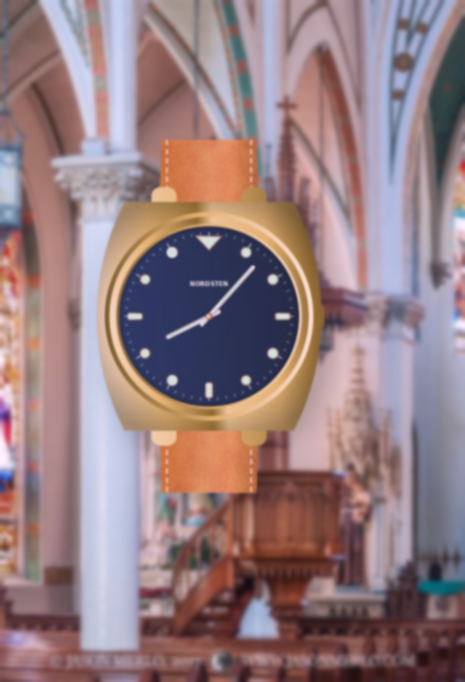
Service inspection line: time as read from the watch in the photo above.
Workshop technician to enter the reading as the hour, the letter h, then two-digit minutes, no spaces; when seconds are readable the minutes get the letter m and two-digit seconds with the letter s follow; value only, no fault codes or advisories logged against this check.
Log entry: 8h07
